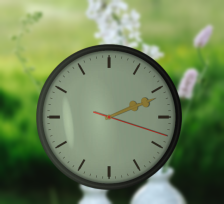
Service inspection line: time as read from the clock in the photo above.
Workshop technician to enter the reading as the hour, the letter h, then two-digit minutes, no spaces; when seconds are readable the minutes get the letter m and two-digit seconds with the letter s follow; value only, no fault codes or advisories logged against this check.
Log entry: 2h11m18s
